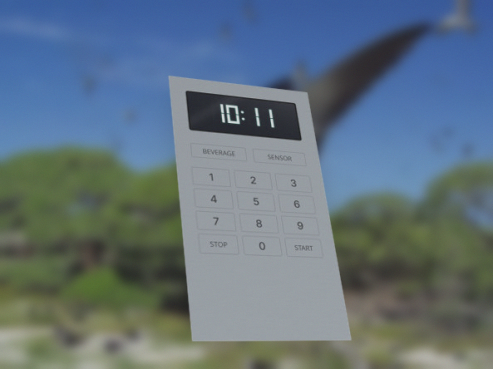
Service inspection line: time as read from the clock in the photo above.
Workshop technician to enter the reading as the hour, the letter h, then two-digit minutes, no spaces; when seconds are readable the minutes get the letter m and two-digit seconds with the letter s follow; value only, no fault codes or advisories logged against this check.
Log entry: 10h11
